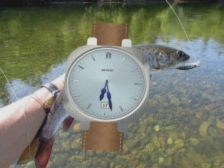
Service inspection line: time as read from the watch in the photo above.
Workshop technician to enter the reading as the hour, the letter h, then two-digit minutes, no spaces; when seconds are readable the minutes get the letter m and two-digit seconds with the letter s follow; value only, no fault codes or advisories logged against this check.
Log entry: 6h28
